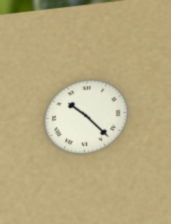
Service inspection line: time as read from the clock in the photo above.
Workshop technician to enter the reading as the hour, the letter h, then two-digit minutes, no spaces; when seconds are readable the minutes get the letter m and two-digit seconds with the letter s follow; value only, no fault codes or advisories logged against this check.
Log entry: 10h23
